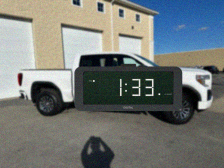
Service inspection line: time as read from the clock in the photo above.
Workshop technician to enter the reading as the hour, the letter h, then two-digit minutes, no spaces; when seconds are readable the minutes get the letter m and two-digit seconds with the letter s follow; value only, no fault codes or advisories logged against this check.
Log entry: 1h33
